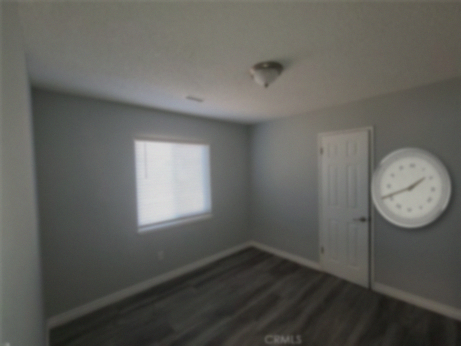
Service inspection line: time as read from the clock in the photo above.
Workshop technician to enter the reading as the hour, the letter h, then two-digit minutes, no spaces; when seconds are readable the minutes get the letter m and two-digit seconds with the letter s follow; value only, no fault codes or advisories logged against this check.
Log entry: 1h41
